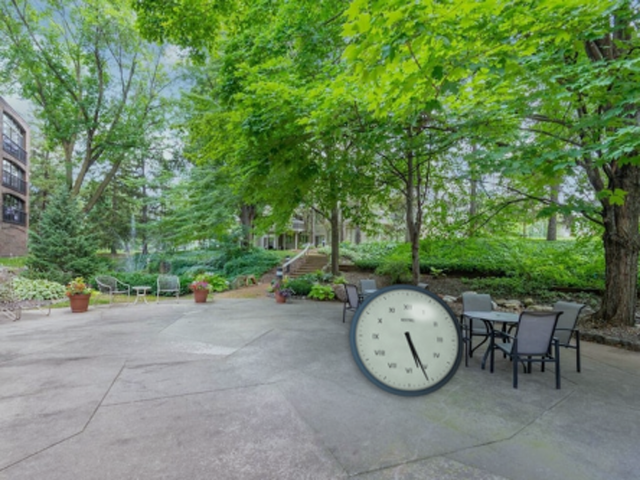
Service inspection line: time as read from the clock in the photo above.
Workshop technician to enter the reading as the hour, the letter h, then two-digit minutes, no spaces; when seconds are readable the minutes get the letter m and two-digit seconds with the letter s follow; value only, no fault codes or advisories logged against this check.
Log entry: 5h26
